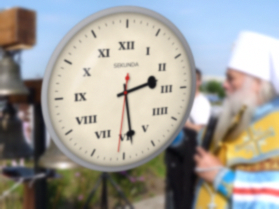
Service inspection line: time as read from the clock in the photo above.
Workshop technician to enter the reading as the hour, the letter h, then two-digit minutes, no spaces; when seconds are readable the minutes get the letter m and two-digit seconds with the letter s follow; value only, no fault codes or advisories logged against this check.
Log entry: 2h28m31s
